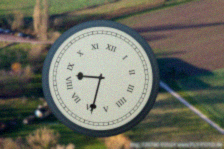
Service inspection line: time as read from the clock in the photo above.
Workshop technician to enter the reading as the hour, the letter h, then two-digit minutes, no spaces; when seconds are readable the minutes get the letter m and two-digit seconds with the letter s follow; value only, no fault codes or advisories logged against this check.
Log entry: 8h29
